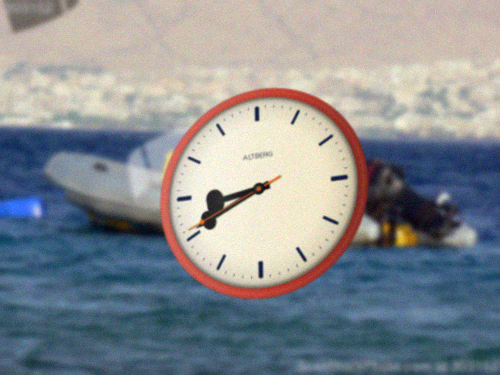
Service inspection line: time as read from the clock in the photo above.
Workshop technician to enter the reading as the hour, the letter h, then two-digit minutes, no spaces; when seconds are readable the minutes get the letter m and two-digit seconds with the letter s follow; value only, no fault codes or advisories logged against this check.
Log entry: 8h40m41s
